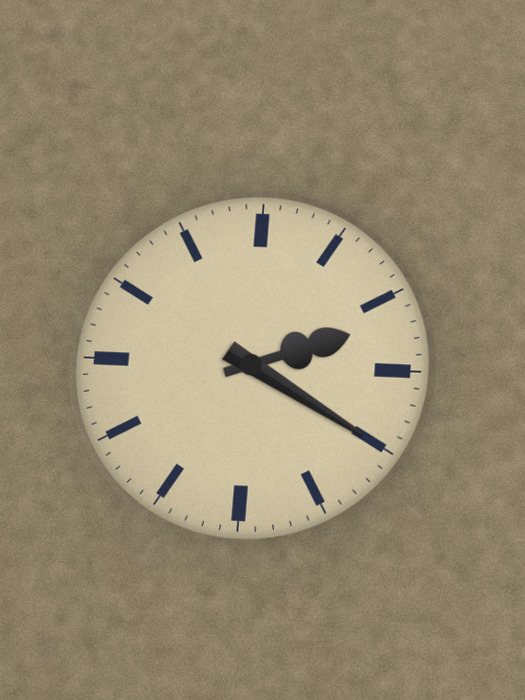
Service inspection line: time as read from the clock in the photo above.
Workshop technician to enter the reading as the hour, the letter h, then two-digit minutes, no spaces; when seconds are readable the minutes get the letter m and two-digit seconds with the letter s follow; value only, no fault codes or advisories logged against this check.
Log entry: 2h20
